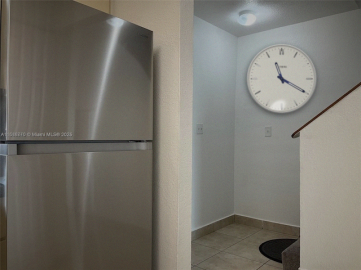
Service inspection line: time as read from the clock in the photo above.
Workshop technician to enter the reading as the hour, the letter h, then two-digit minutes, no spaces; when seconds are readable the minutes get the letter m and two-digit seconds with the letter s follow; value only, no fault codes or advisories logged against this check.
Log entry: 11h20
